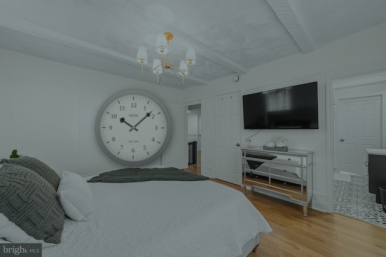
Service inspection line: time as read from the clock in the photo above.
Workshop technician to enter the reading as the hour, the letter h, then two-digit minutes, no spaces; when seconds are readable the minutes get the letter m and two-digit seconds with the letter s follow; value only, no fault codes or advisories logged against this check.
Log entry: 10h08
